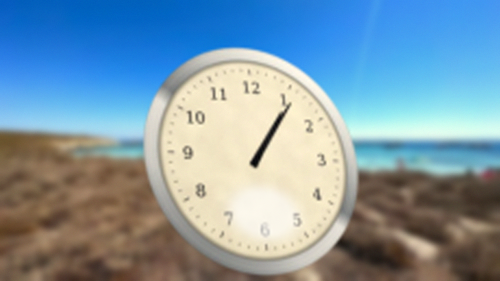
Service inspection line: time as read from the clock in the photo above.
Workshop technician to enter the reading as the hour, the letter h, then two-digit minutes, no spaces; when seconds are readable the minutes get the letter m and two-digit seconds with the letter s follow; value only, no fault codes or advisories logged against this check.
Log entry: 1h06
